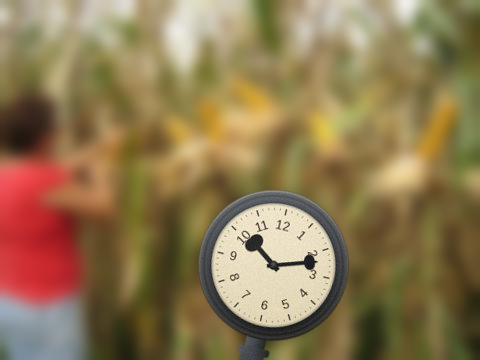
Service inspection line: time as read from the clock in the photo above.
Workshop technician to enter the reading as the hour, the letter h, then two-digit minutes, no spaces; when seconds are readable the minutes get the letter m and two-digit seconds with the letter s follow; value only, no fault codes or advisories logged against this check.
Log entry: 10h12
